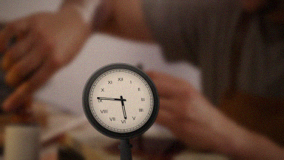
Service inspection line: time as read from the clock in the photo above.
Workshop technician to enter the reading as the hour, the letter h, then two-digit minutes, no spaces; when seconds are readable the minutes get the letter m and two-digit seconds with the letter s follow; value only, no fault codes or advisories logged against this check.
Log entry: 5h46
